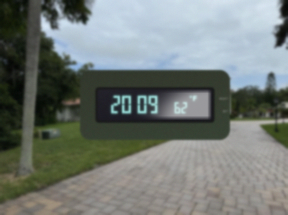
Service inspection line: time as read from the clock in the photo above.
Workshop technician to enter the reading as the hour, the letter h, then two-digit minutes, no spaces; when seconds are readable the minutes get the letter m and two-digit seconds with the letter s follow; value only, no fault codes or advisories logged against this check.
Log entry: 20h09
